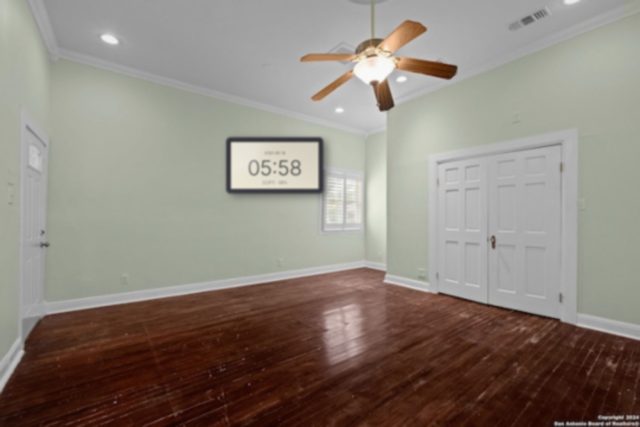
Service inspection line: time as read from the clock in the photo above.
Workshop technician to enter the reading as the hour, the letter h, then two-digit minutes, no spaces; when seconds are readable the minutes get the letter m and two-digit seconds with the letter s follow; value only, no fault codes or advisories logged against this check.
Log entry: 5h58
